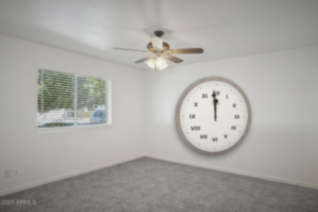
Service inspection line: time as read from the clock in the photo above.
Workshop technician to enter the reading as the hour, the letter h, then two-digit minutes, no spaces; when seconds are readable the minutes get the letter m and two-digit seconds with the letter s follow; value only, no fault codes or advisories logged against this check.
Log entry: 11h59
